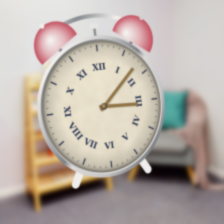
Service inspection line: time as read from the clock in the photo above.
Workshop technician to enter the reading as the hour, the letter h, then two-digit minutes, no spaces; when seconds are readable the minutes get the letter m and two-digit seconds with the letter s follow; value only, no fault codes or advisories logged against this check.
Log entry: 3h08
